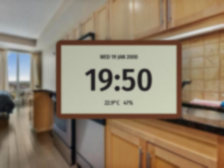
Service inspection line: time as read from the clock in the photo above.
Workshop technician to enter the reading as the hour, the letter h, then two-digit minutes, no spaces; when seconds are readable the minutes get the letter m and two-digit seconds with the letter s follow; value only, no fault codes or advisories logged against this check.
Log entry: 19h50
